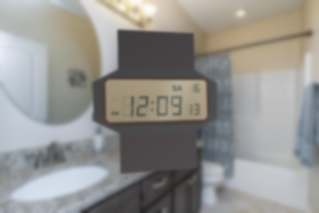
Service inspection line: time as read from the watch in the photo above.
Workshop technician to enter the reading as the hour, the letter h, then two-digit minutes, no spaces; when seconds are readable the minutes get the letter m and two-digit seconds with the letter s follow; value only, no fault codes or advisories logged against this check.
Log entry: 12h09
